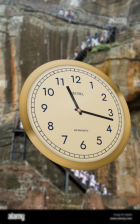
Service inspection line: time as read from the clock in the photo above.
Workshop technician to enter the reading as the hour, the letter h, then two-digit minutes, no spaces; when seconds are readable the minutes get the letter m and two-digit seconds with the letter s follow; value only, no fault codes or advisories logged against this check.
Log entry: 11h17
